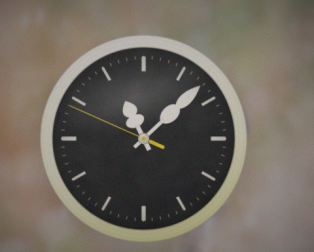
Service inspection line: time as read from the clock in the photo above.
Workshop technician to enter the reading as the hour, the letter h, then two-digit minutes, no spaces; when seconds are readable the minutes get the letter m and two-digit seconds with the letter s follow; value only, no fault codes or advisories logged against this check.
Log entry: 11h07m49s
